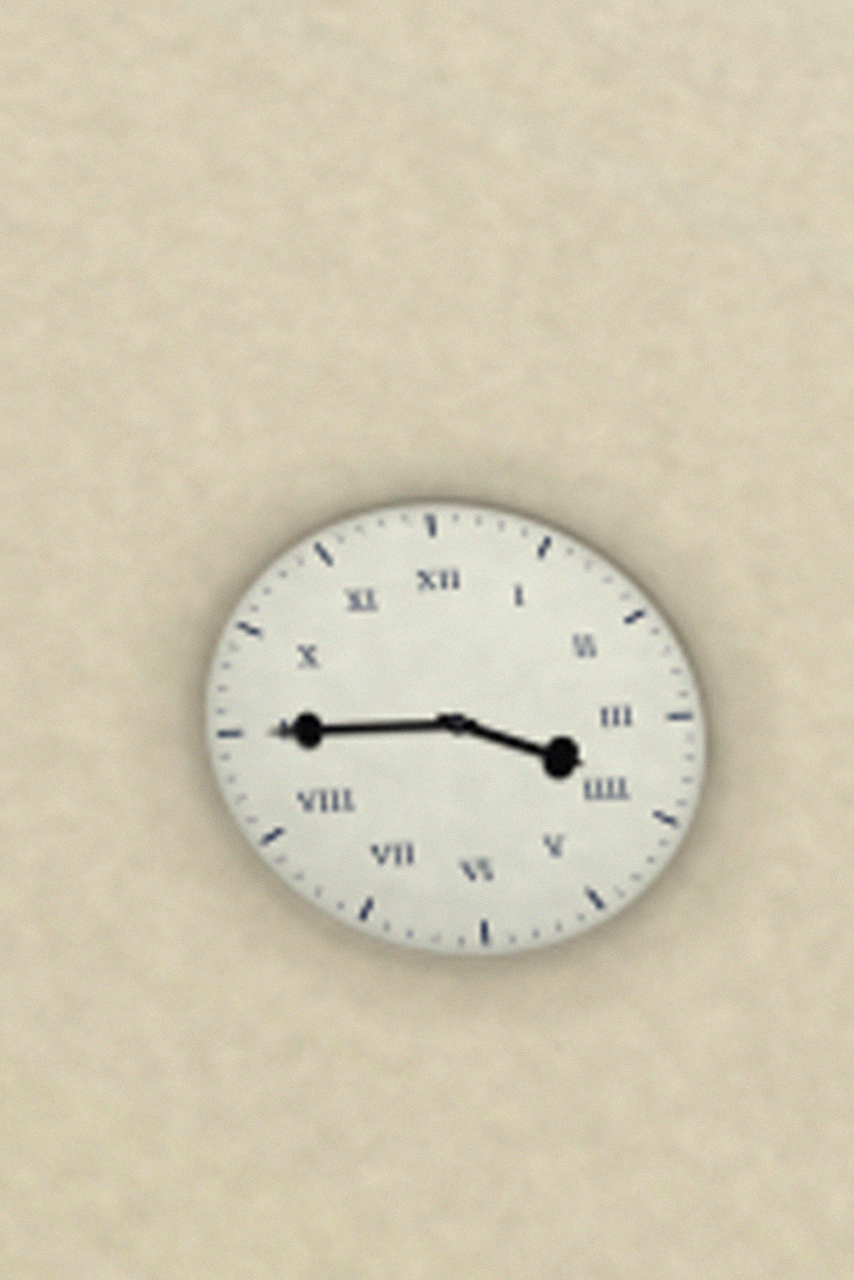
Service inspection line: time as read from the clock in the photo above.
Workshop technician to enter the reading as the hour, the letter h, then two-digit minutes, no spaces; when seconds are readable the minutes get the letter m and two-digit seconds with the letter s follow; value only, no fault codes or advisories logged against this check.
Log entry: 3h45
